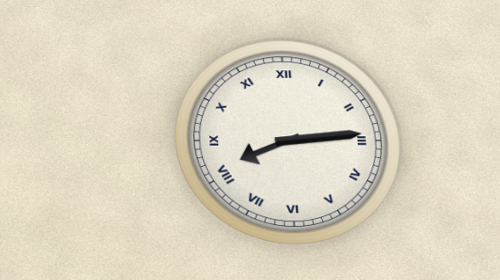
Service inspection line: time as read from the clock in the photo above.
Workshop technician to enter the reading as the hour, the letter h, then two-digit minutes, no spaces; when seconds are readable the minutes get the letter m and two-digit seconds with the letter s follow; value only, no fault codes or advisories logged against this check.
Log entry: 8h14
